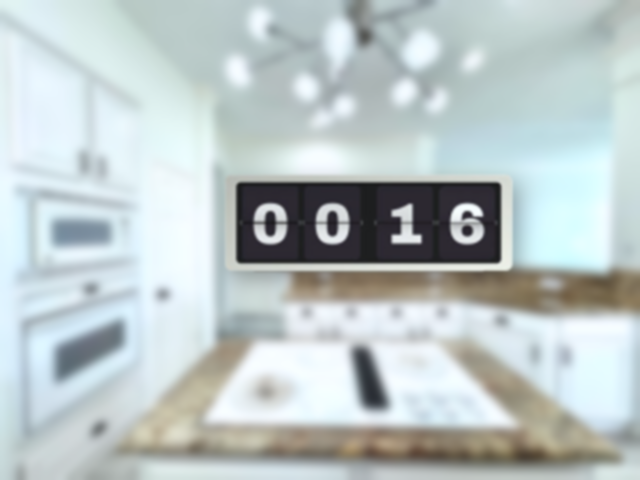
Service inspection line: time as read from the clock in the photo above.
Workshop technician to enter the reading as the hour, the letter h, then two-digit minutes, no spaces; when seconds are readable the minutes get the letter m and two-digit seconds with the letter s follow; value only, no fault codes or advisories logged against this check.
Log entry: 0h16
